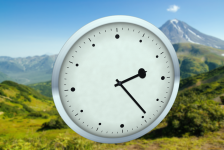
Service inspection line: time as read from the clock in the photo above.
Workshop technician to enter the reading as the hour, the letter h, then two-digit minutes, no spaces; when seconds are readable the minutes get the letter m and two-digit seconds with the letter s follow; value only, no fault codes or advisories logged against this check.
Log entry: 2h24
